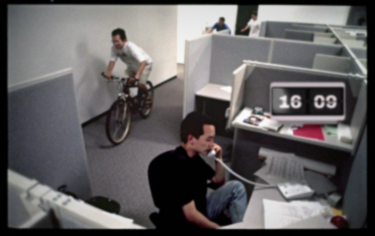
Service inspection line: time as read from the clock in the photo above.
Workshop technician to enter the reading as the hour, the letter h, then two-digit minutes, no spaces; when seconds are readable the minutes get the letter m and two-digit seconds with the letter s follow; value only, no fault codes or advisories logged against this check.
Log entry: 16h09
